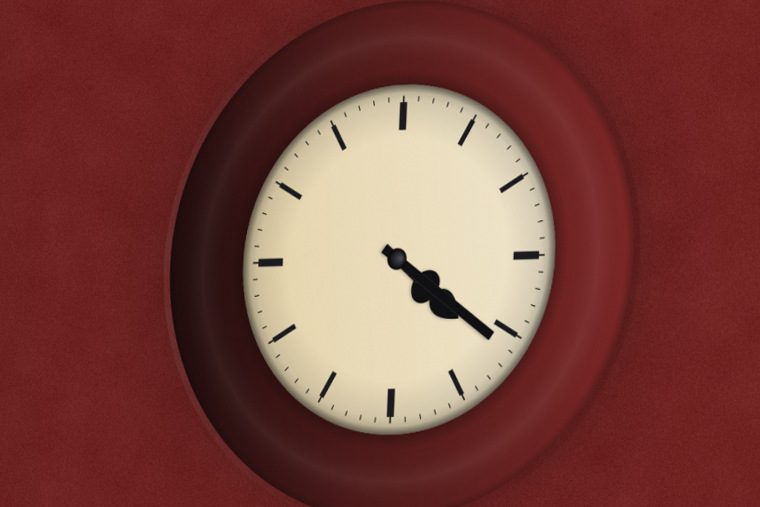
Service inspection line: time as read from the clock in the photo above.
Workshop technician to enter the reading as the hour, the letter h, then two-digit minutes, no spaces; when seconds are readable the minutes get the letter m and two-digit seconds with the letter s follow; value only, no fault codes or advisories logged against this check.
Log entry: 4h21
